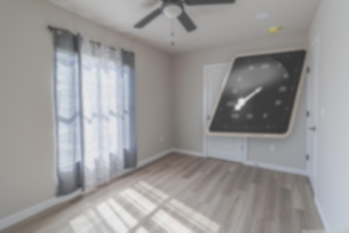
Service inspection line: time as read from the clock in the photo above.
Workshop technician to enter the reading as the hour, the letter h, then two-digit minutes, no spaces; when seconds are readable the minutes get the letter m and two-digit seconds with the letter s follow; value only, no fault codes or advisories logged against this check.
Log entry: 7h37
